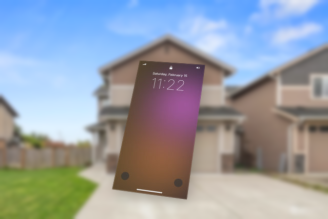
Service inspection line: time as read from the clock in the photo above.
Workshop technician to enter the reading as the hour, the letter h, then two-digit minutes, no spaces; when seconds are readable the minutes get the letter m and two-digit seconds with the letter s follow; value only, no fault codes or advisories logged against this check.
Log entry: 11h22
